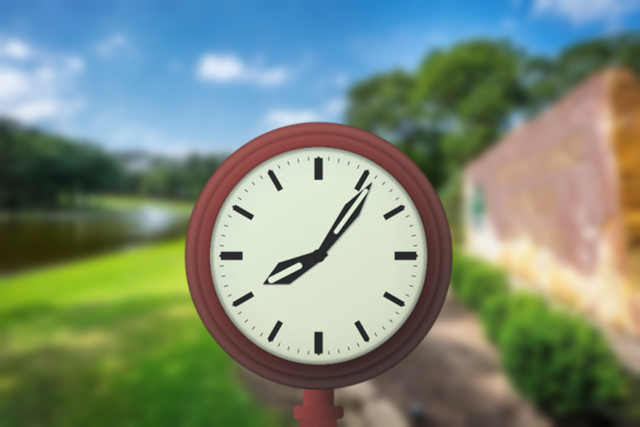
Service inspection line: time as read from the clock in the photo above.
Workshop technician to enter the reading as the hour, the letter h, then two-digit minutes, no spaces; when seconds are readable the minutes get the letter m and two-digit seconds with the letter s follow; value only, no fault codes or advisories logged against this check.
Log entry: 8h06
